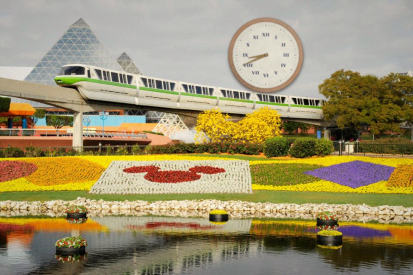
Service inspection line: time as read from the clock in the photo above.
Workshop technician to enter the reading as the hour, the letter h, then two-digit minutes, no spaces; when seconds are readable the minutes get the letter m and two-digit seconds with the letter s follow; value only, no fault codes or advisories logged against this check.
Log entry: 8h41
